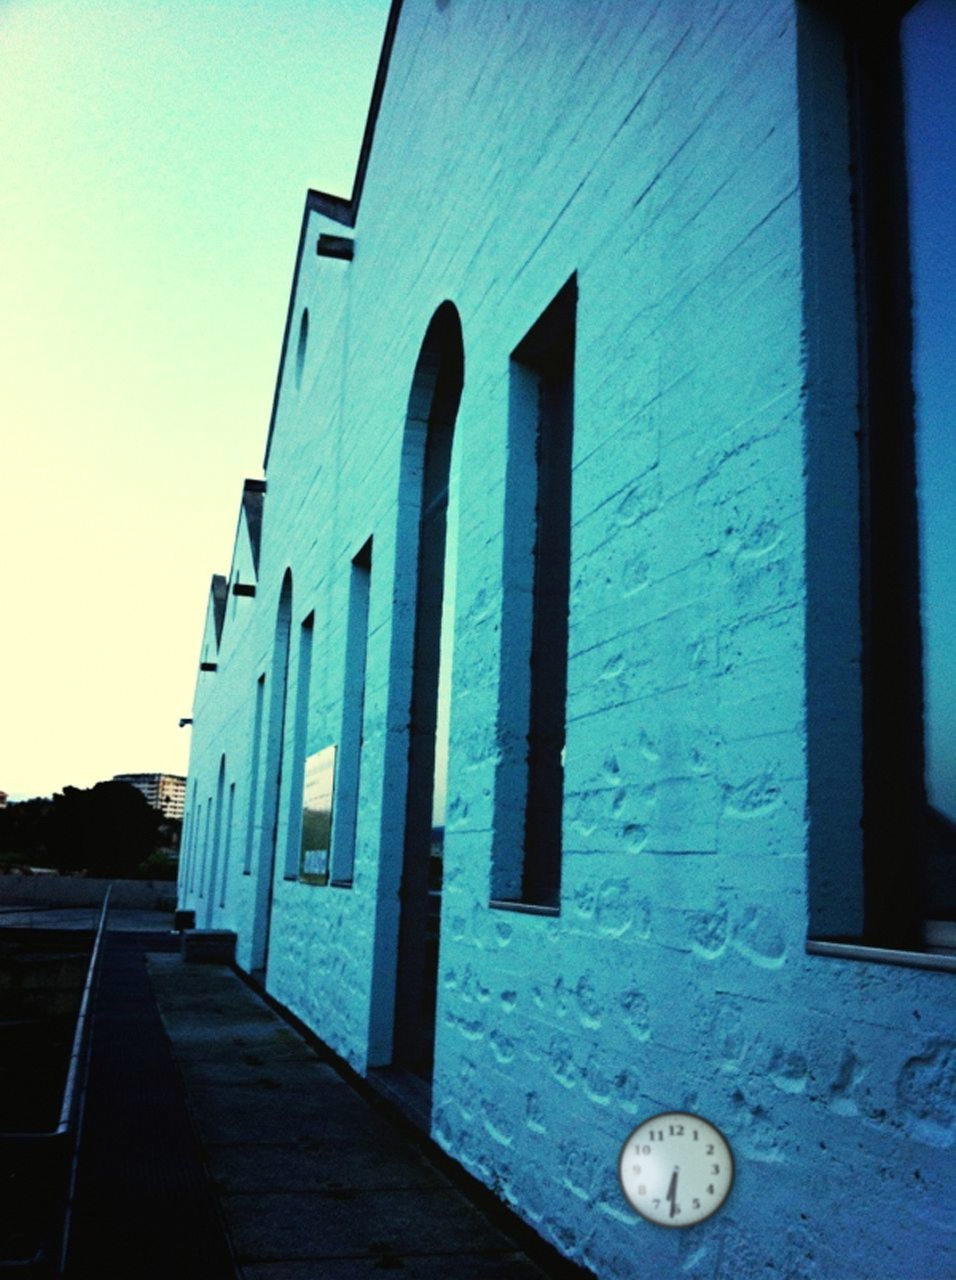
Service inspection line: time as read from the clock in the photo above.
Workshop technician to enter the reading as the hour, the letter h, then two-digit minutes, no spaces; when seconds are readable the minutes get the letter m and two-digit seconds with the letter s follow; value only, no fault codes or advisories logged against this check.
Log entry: 6h31
